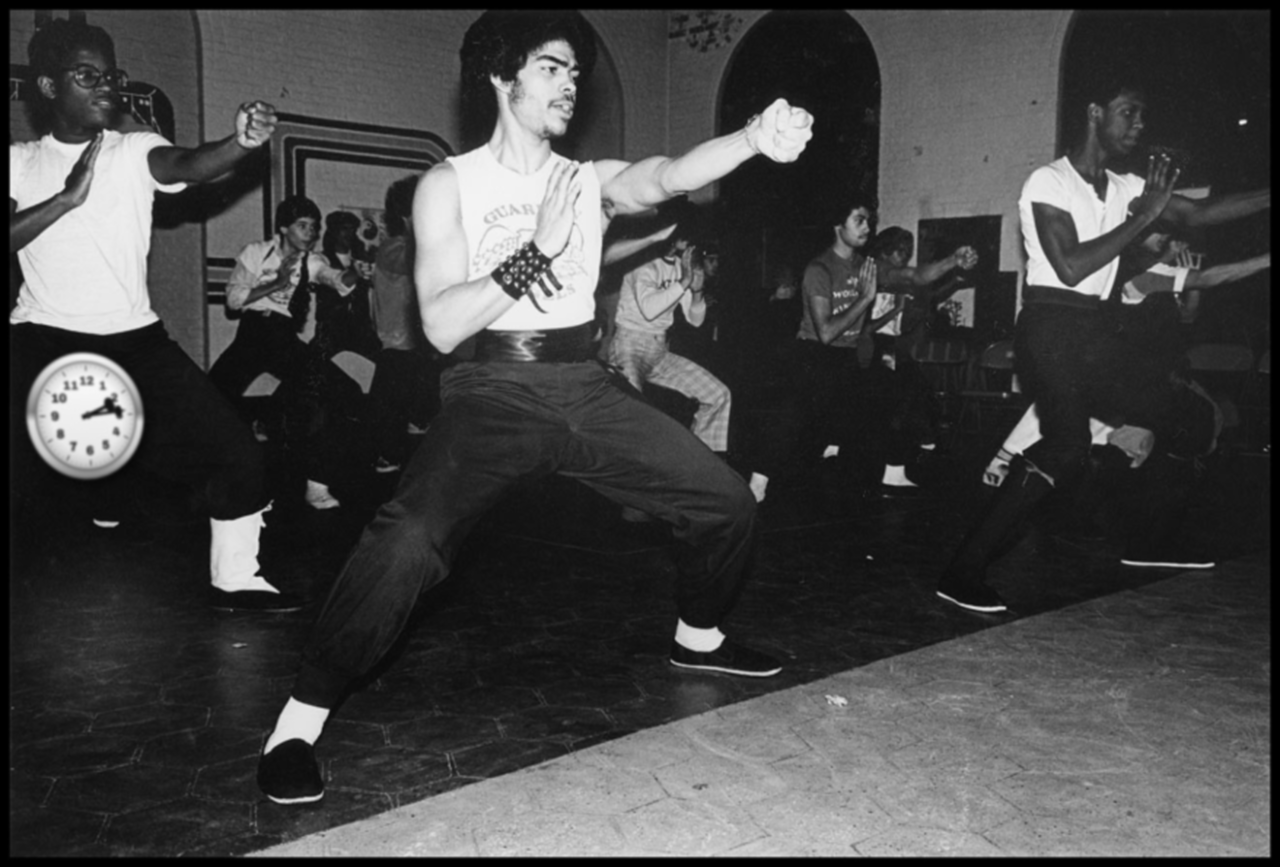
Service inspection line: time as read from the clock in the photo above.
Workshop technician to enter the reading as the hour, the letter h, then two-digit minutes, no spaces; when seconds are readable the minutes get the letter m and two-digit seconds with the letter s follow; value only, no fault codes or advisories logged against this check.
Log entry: 2h14
